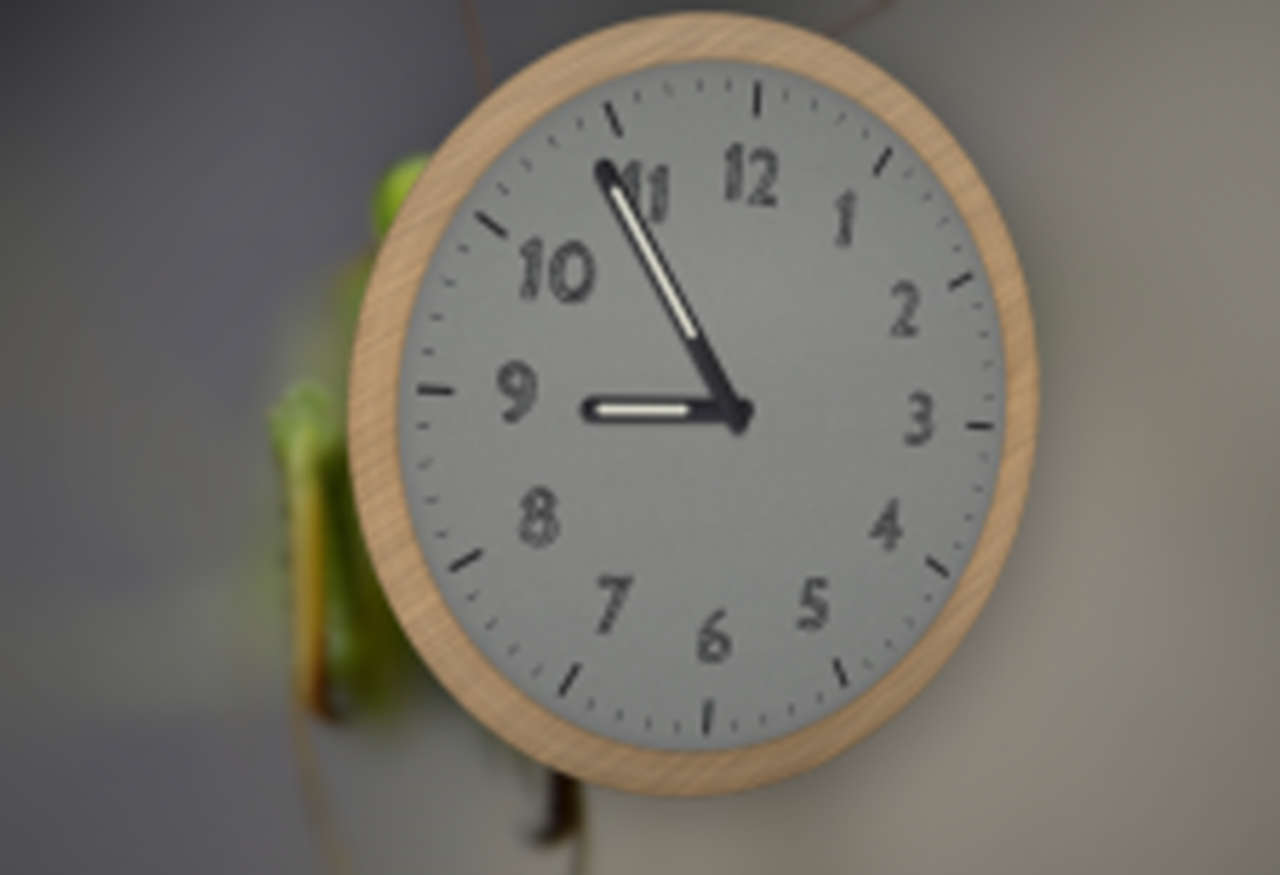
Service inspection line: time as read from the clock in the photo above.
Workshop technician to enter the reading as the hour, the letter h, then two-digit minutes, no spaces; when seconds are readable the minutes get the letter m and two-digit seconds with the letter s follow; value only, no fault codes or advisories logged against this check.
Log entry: 8h54
